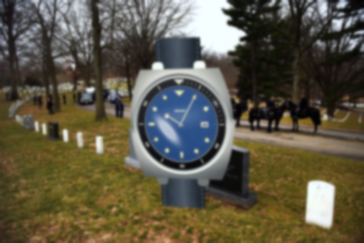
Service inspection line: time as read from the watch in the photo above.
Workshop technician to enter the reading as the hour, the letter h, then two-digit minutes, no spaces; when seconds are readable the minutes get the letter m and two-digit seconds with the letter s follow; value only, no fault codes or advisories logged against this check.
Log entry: 10h05
